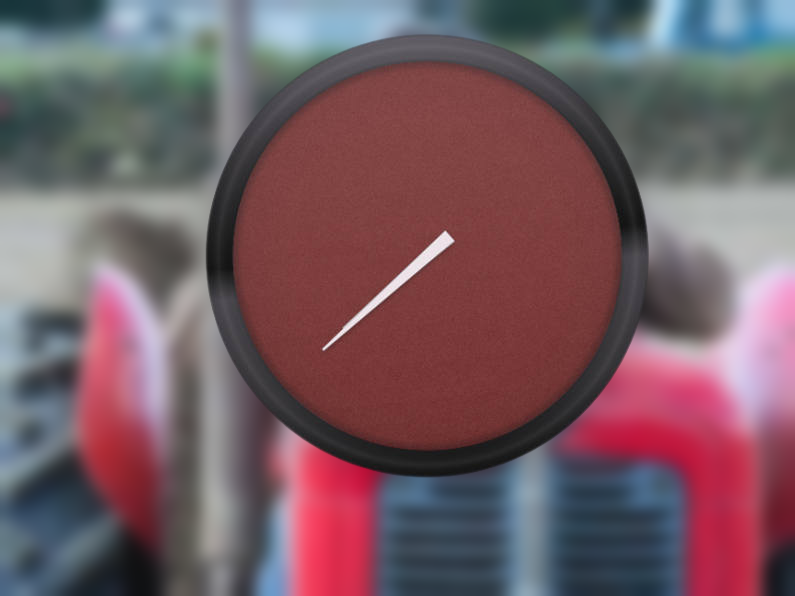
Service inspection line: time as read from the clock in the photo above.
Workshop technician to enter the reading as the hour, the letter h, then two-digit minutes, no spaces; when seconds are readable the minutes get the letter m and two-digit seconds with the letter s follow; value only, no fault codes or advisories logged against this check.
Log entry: 7h38
